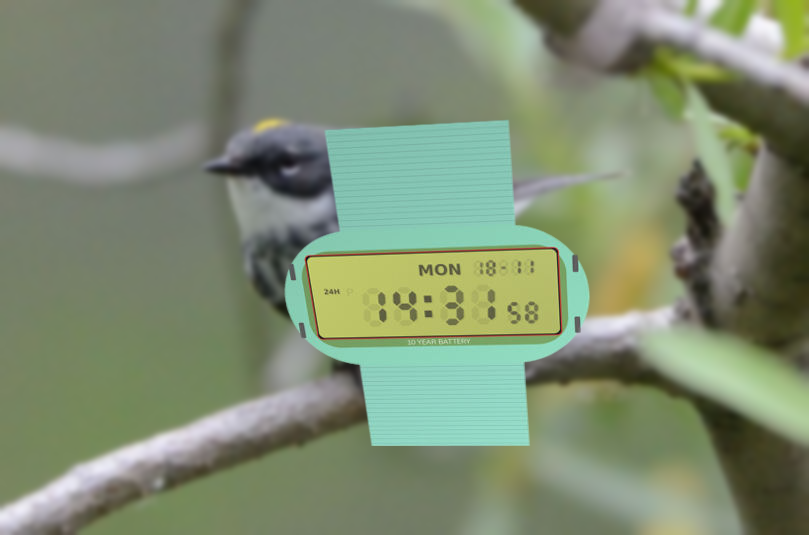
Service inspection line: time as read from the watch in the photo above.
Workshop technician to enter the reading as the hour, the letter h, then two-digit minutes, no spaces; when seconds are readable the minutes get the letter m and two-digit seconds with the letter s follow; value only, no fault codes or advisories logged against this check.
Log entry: 14h31m58s
